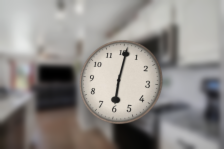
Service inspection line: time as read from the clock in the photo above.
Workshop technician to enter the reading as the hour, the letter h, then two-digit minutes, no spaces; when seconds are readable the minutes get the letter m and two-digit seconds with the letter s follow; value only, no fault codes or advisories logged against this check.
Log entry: 6h01
